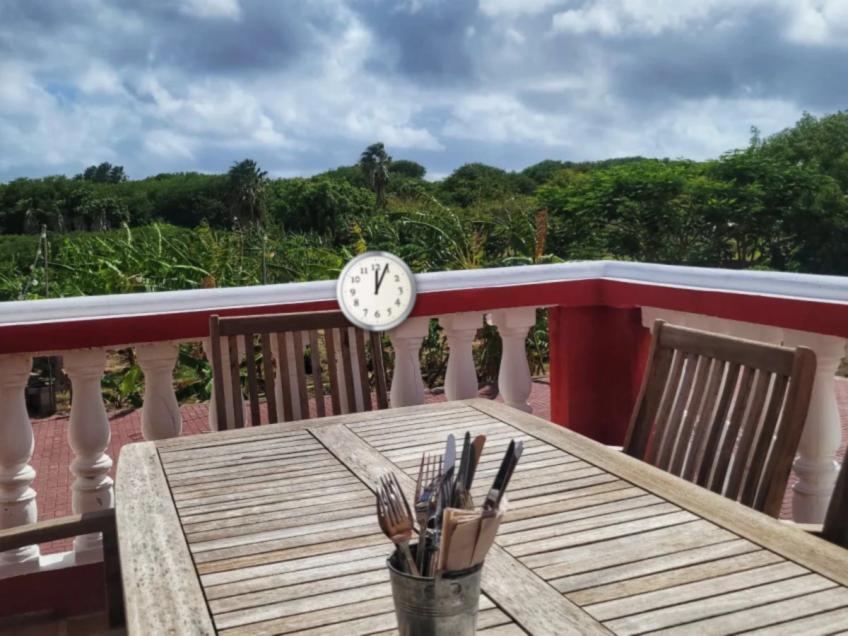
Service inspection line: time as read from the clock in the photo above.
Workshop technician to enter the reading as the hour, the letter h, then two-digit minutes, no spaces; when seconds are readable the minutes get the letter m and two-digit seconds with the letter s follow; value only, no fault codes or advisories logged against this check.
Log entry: 12h04
